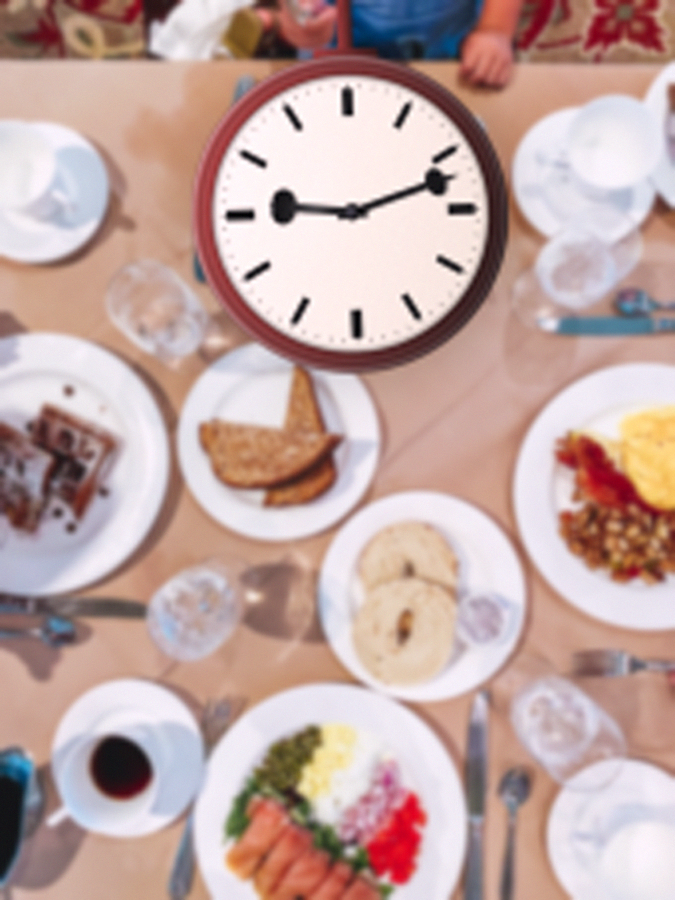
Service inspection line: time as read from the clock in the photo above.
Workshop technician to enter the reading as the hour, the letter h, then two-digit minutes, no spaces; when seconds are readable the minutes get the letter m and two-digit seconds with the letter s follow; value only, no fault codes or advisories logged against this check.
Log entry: 9h12
